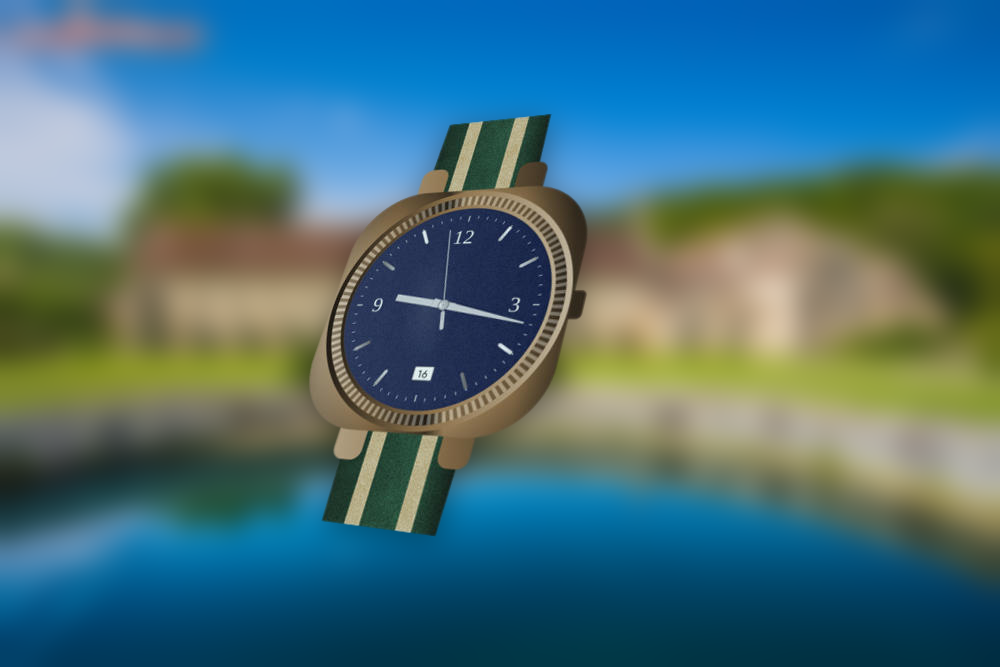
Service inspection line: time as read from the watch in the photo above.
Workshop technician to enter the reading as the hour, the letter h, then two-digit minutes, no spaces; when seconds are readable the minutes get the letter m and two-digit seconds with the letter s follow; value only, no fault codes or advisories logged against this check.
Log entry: 9h16m58s
